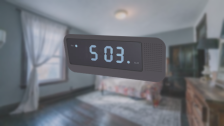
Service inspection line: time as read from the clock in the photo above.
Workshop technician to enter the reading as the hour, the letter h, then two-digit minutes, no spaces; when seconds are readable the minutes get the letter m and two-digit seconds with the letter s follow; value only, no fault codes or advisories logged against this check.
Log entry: 5h03
